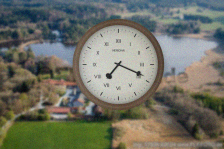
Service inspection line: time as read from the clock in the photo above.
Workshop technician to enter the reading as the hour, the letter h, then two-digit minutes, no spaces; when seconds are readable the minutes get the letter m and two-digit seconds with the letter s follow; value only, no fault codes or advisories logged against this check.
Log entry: 7h19
